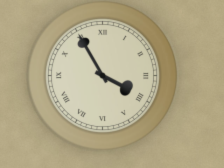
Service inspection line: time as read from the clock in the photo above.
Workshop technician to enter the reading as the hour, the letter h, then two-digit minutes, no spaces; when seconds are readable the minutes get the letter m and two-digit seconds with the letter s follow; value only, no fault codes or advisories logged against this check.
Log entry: 3h55
